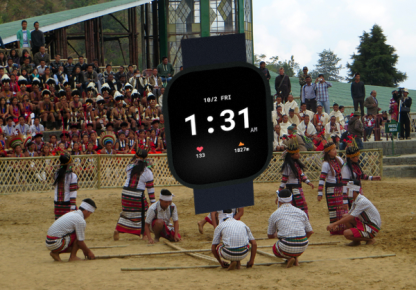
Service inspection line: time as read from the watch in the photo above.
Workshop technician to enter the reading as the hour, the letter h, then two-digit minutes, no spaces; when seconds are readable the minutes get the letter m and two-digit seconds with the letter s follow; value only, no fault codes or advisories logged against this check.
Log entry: 1h31
